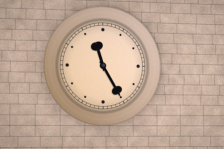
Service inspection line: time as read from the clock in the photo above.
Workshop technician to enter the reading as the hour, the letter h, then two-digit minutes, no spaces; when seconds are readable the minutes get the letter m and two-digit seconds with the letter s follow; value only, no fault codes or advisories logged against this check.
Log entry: 11h25
